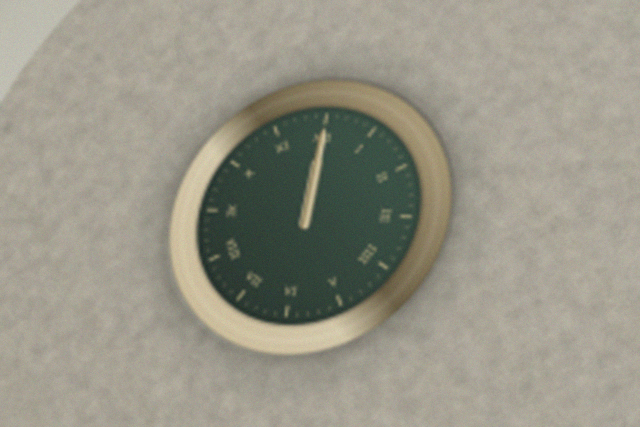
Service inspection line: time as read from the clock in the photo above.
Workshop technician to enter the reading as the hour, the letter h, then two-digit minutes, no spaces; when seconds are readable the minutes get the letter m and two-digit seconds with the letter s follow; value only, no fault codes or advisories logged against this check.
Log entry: 12h00
